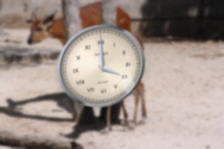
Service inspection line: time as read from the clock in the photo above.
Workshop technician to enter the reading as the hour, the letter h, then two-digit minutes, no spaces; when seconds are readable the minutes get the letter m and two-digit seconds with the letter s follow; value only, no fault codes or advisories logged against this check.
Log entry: 4h00
